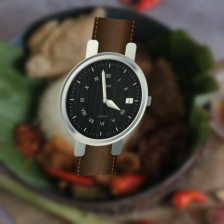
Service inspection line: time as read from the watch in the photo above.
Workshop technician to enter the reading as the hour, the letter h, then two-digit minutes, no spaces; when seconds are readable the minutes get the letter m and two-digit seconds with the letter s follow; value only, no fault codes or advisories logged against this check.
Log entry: 3h58
